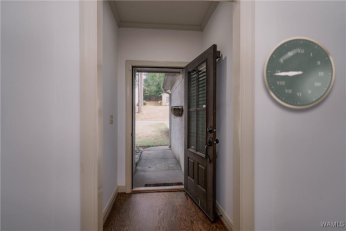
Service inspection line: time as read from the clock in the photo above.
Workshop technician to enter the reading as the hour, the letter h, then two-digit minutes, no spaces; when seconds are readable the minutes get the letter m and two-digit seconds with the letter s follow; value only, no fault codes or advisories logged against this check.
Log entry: 8h44
